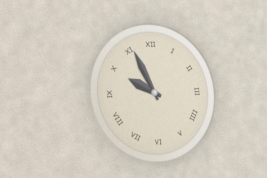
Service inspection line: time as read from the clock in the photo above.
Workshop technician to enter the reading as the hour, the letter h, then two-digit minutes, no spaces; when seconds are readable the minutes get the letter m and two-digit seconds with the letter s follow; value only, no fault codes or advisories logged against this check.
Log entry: 9h56
